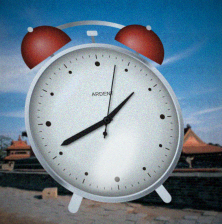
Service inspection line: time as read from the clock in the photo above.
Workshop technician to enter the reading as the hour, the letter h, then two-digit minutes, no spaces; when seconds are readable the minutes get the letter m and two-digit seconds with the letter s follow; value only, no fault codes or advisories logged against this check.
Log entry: 1h41m03s
